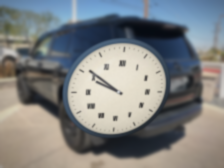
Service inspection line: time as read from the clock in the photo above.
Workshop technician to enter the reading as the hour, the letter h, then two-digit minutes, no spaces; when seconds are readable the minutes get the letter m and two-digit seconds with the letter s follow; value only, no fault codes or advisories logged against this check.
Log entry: 9h51
